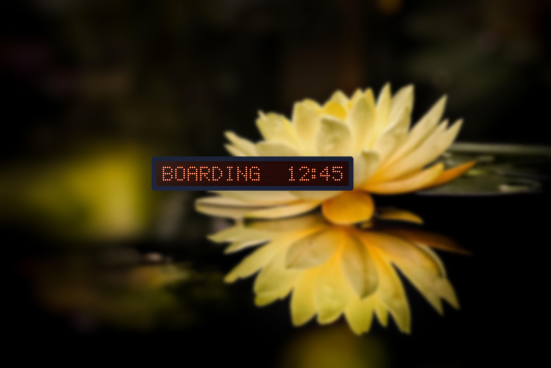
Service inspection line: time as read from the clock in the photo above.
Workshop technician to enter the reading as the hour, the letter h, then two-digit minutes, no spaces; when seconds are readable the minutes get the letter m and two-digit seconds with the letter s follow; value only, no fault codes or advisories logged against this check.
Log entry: 12h45
